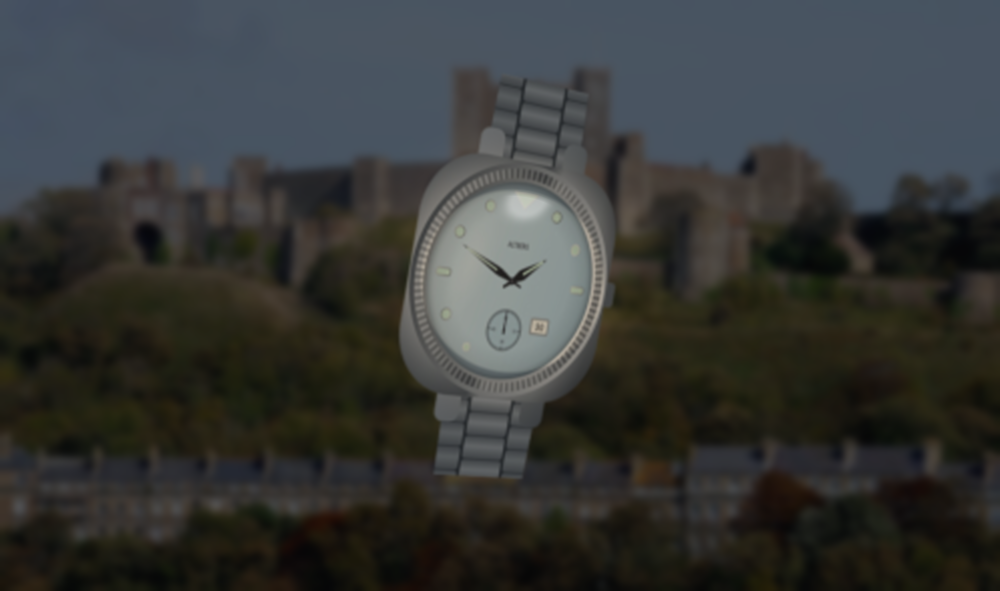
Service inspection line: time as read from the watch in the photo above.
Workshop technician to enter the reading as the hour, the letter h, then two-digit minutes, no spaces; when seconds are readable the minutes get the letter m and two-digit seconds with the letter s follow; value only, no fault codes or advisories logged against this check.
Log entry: 1h49
